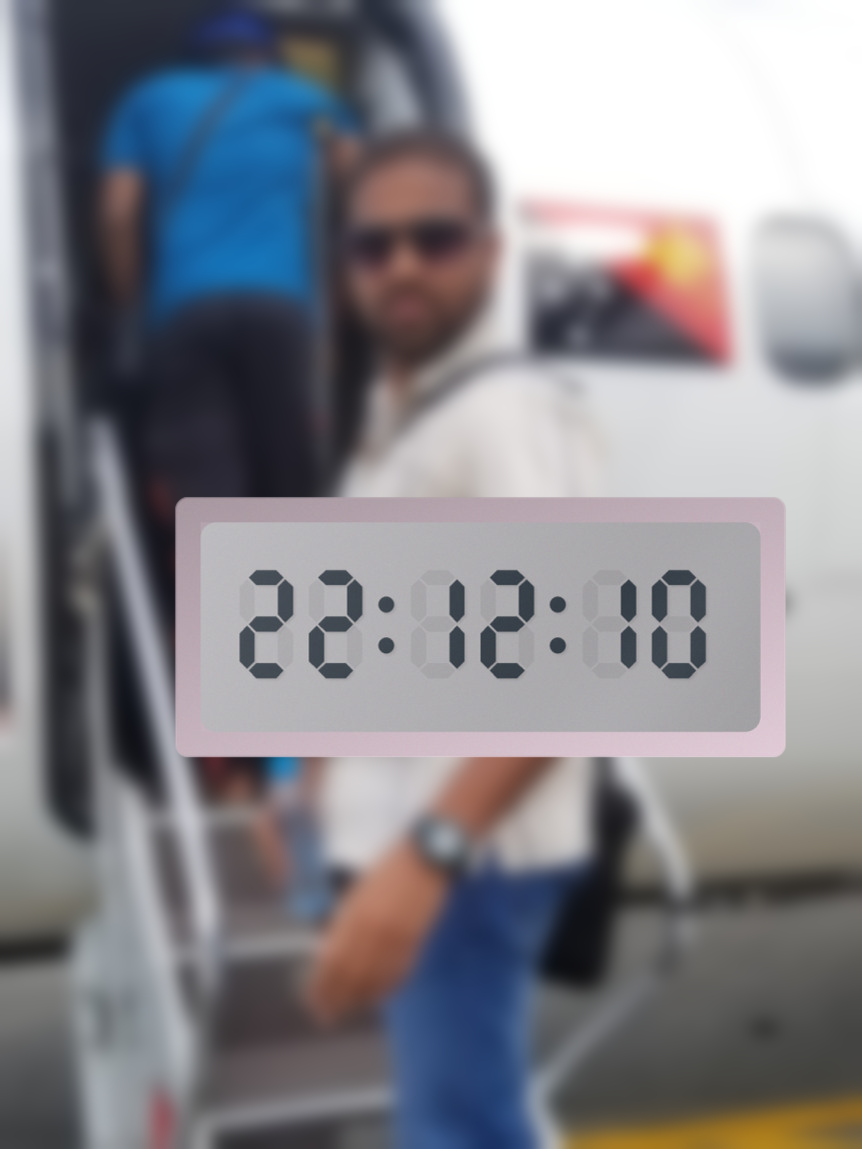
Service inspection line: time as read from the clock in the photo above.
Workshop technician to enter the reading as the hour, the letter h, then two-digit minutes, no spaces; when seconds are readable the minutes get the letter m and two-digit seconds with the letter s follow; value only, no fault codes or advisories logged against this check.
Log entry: 22h12m10s
